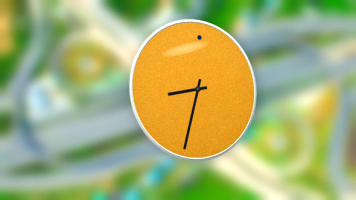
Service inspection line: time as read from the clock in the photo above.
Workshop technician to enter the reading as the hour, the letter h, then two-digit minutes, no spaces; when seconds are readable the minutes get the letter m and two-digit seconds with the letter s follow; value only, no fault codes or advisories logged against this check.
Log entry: 8h32
